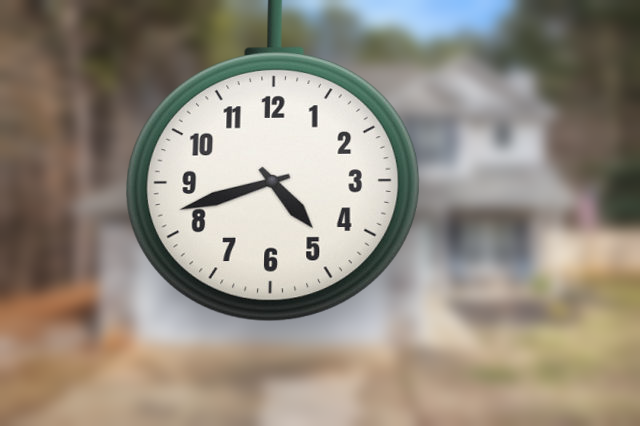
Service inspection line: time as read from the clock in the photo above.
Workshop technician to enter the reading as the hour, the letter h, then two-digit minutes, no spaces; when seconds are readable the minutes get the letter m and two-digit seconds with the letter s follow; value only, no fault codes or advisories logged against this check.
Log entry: 4h42
